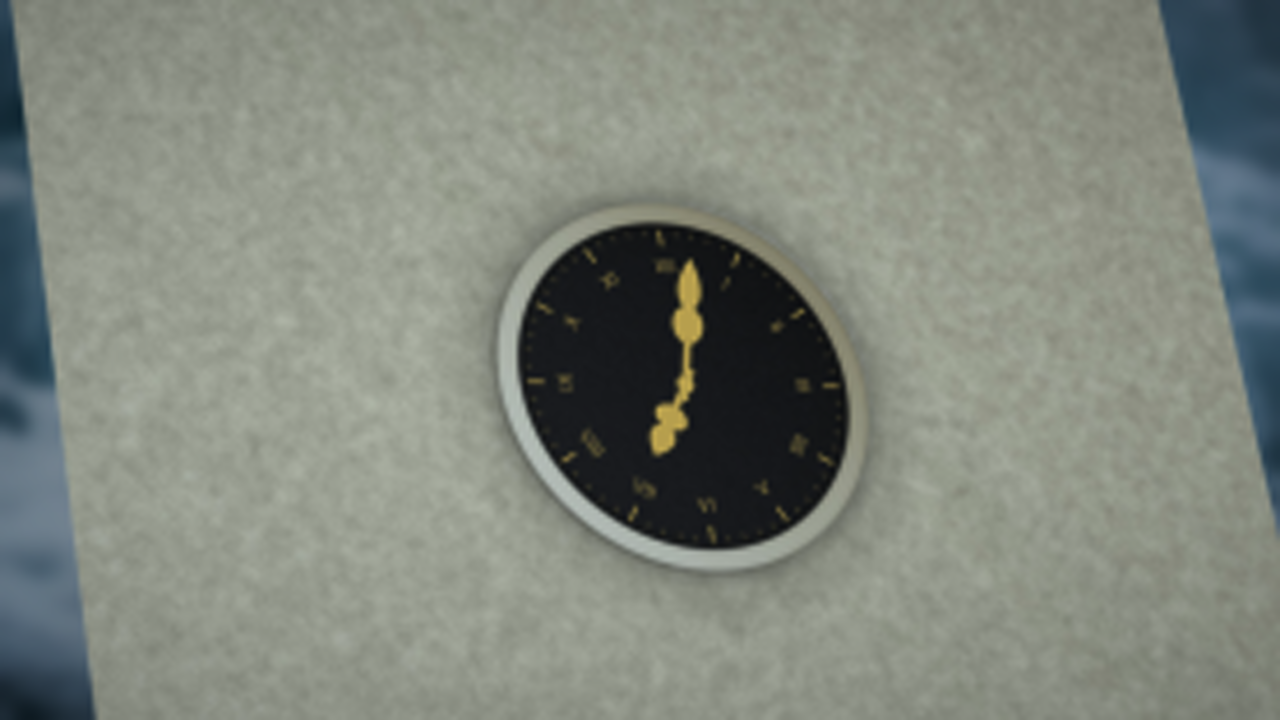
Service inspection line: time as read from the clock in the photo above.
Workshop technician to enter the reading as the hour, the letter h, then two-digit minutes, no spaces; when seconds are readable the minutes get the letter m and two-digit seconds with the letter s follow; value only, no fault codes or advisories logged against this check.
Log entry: 7h02
